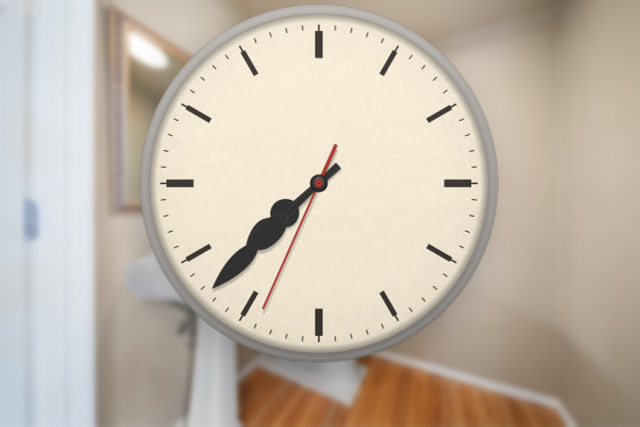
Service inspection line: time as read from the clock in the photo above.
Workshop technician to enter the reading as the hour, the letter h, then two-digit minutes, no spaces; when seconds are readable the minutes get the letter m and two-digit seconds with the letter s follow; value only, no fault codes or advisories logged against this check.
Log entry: 7h37m34s
